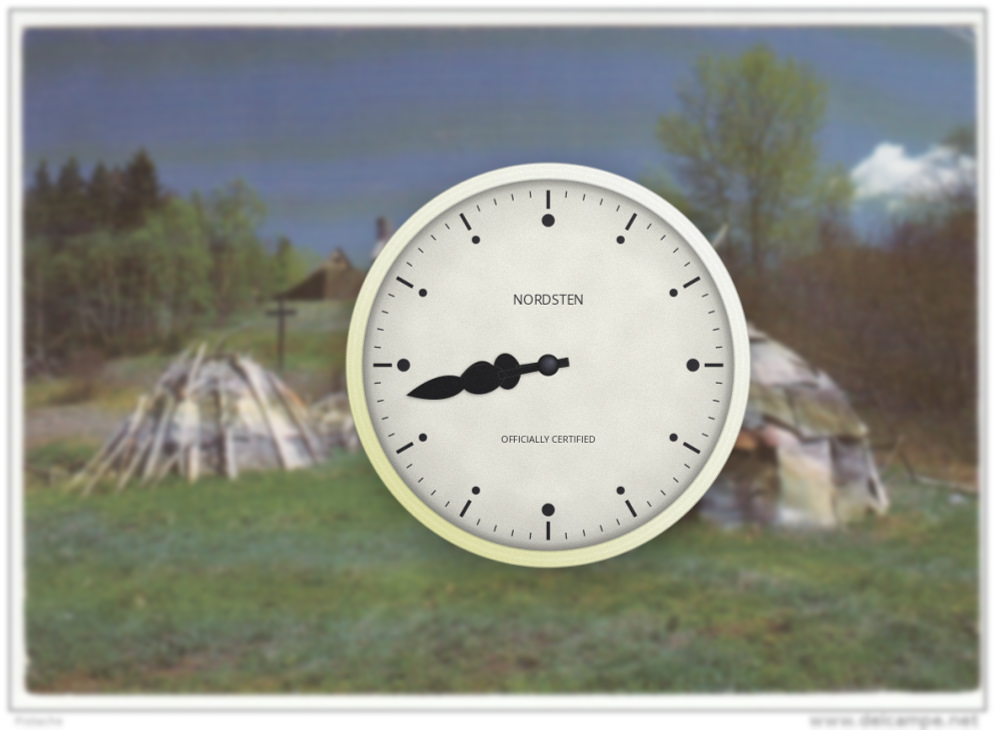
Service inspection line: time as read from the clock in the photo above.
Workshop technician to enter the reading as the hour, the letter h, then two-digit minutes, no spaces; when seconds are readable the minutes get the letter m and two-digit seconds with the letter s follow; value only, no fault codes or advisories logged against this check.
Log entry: 8h43
